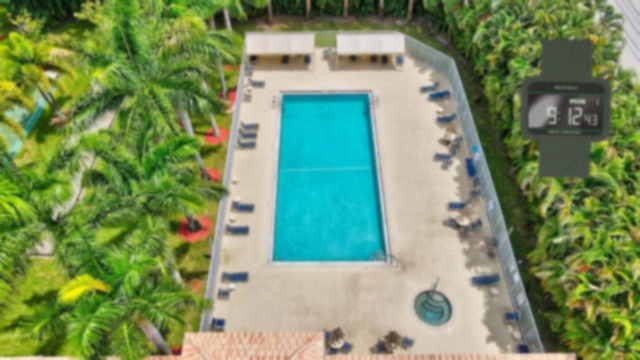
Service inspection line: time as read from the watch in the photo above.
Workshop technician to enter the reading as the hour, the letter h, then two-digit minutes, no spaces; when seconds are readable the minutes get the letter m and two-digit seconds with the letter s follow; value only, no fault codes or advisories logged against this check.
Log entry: 9h12
